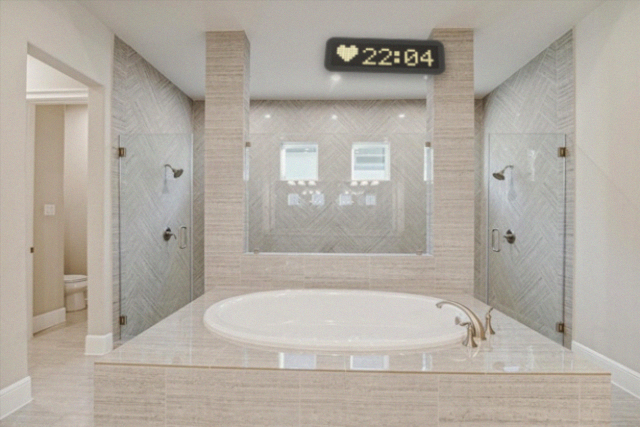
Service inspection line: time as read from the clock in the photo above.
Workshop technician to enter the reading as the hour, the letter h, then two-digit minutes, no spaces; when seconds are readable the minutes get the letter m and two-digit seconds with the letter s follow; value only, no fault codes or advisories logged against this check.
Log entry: 22h04
